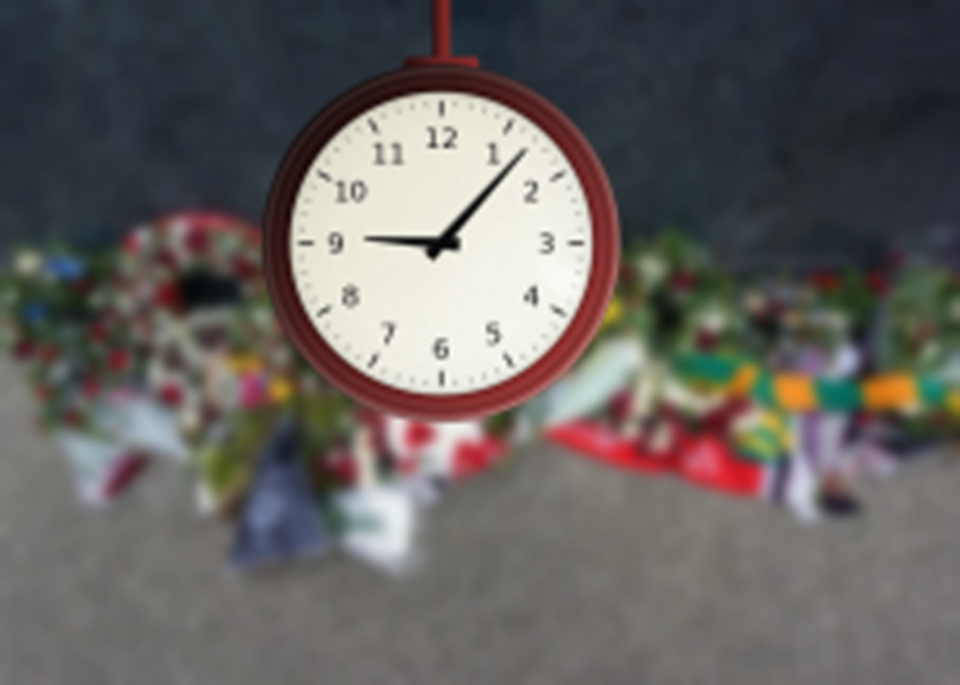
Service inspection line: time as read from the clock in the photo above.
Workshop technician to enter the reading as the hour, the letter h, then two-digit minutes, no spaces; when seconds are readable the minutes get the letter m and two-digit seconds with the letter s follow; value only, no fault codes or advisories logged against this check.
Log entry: 9h07
